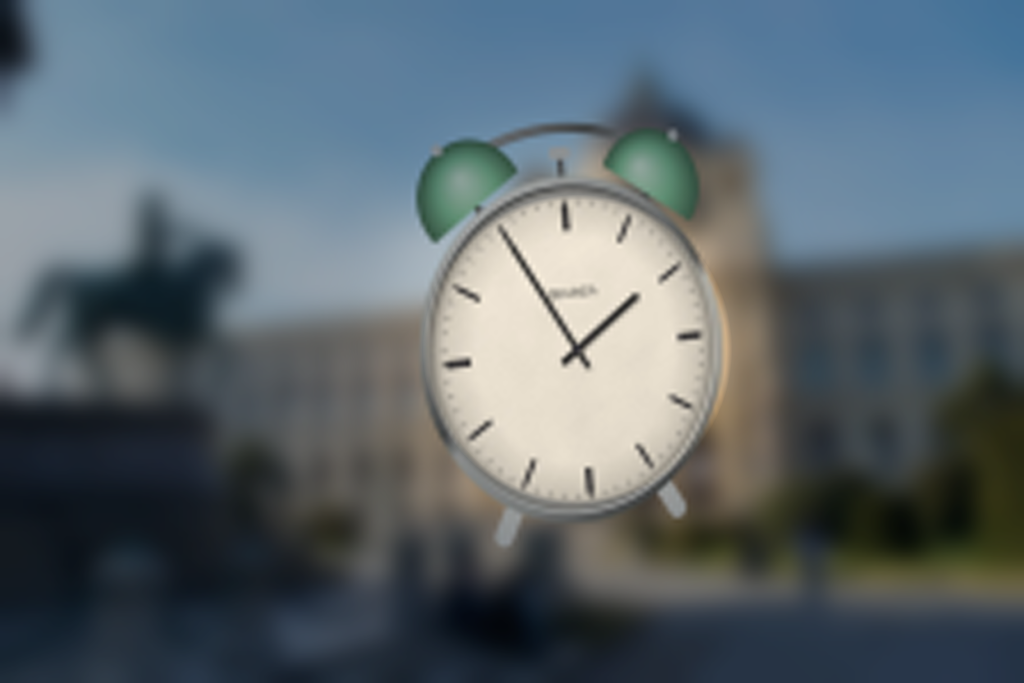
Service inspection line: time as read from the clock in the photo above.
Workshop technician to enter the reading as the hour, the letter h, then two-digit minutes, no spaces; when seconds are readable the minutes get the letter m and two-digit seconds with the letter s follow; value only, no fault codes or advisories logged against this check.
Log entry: 1h55
